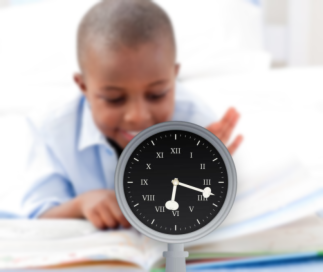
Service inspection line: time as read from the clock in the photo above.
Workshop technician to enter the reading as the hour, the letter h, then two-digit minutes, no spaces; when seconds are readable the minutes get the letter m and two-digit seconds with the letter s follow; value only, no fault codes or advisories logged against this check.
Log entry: 6h18
